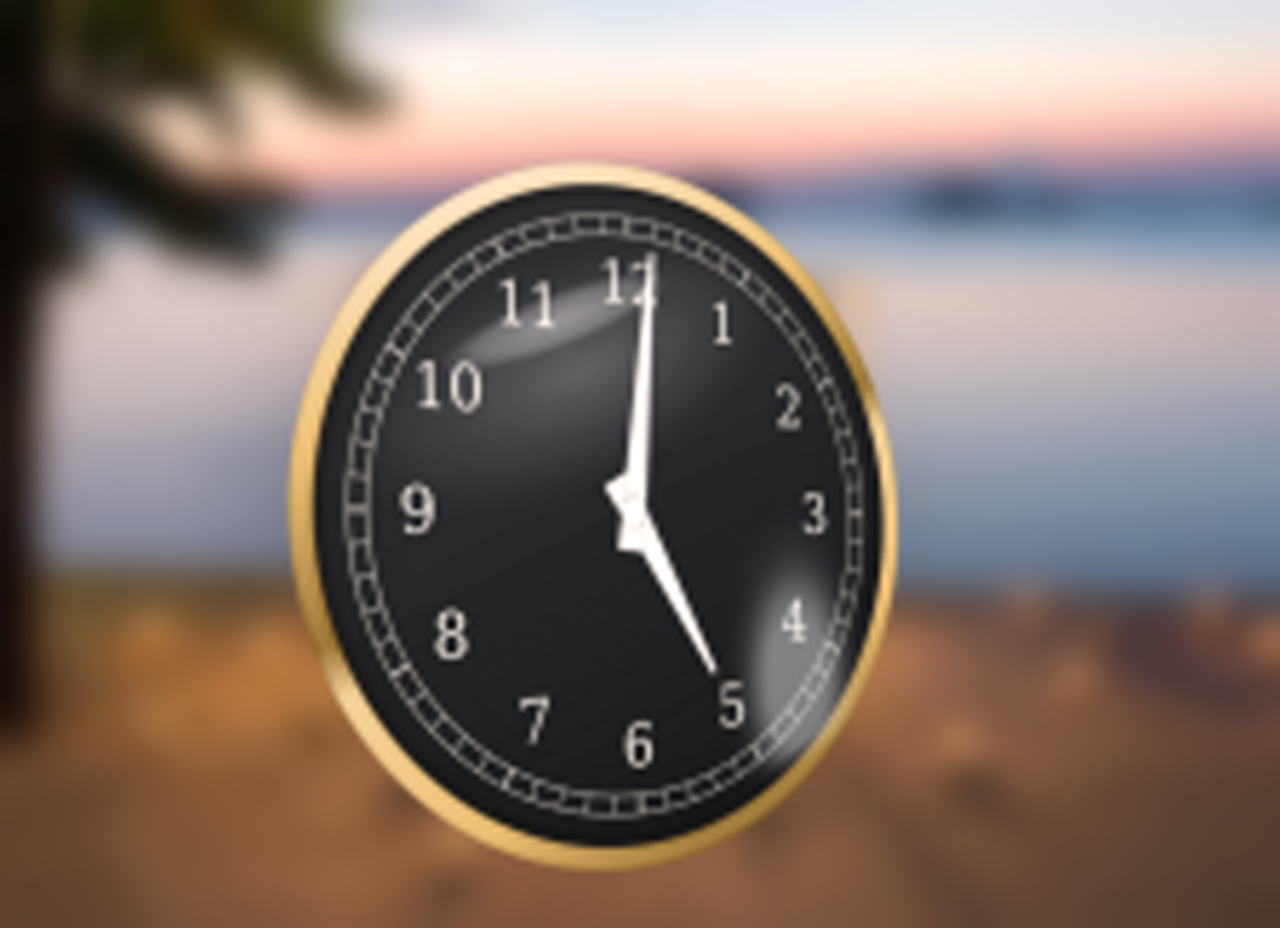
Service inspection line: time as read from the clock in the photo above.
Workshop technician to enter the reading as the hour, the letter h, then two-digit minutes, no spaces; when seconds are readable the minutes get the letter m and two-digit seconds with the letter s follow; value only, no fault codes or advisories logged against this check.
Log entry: 5h01
